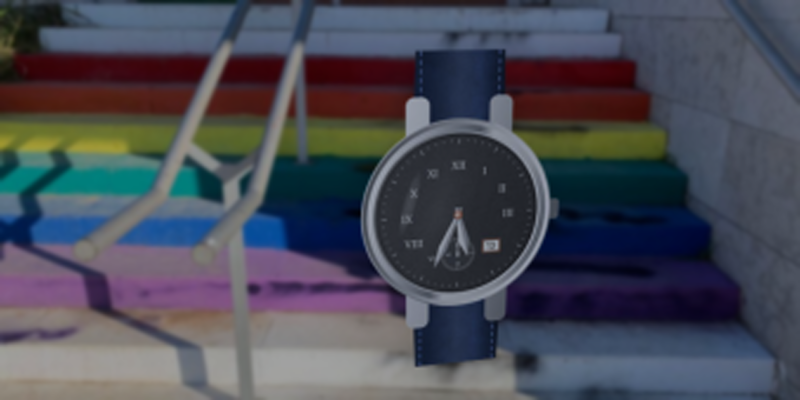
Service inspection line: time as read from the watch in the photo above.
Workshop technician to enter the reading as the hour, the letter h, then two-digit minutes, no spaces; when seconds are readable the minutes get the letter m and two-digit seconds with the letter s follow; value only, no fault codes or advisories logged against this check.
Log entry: 5h34
